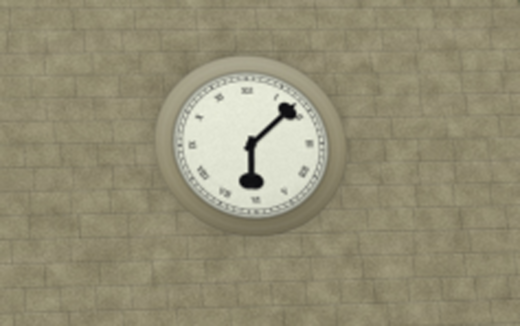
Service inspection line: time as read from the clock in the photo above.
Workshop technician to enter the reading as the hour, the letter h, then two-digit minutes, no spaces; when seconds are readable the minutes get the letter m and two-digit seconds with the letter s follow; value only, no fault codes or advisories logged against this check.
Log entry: 6h08
